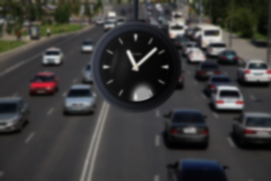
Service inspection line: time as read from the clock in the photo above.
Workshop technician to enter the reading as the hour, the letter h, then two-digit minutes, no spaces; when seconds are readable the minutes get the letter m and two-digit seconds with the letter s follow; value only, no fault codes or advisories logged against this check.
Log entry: 11h08
